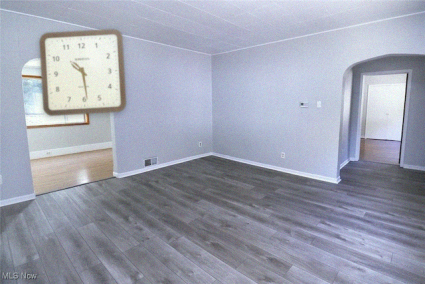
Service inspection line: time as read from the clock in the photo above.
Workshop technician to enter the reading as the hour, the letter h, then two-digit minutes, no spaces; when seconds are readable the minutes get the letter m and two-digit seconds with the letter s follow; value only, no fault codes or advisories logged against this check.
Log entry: 10h29
